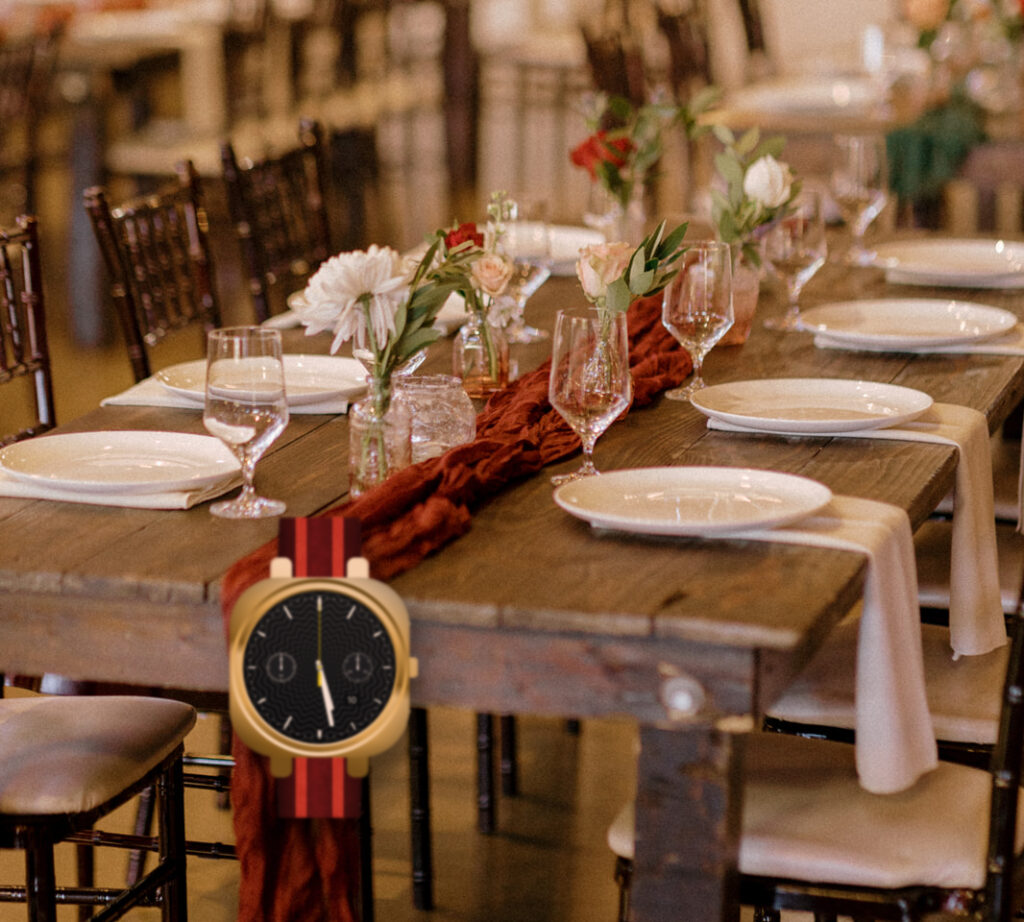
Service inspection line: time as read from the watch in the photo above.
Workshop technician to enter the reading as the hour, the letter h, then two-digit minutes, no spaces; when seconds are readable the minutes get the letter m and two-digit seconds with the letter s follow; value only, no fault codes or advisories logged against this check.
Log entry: 5h28
